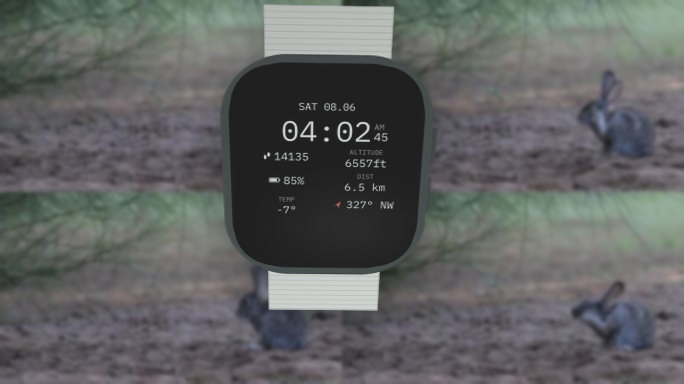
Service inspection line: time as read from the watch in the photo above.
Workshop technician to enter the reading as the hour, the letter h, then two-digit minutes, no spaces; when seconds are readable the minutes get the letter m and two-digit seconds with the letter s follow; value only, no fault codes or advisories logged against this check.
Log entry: 4h02m45s
